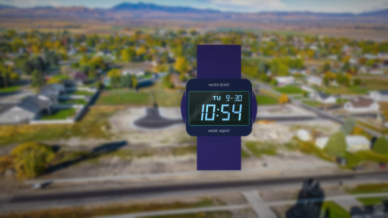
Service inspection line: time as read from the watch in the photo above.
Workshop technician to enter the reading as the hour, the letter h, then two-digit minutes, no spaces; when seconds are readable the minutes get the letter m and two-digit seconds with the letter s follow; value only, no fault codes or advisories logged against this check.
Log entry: 10h54
